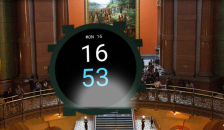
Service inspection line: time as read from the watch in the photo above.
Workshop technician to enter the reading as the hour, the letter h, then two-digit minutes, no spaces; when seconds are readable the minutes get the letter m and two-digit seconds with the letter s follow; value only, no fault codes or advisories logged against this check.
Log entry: 16h53
